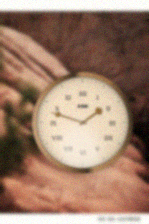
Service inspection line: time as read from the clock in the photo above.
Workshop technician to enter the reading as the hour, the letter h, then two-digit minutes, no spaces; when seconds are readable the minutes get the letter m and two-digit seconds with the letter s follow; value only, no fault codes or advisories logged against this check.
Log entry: 1h48
